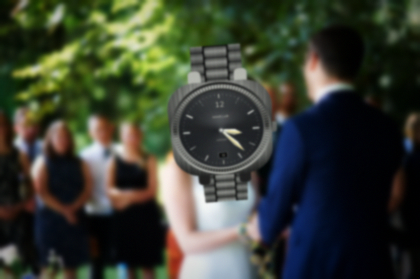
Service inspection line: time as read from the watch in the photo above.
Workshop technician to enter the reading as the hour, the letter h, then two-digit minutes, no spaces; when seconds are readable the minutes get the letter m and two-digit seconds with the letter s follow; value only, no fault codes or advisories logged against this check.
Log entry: 3h23
